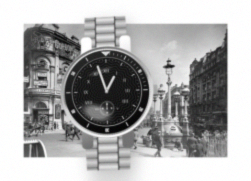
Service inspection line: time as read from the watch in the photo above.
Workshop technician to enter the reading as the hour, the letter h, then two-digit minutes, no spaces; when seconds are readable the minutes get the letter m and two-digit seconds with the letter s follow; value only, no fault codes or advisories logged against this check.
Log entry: 12h57
